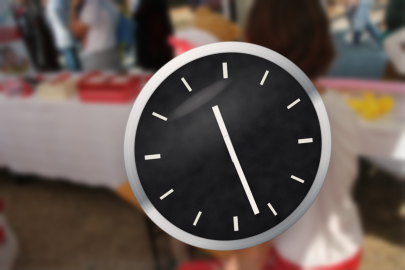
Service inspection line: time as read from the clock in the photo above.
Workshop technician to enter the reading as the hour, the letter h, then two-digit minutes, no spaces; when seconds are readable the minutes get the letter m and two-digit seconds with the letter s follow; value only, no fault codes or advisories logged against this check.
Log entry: 11h27
